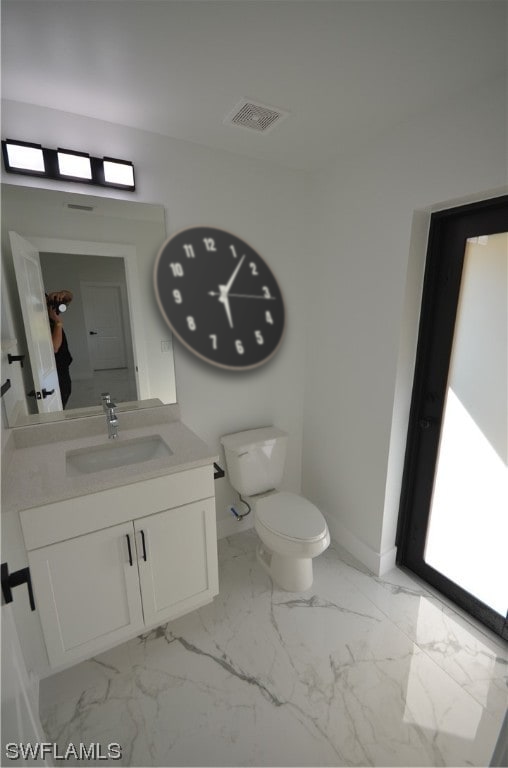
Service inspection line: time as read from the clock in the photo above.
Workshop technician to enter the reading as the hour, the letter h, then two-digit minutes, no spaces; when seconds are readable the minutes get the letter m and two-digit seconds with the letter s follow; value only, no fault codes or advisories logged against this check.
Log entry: 6h07m16s
